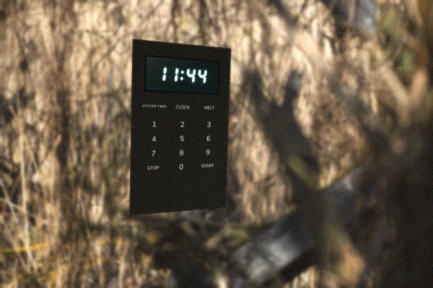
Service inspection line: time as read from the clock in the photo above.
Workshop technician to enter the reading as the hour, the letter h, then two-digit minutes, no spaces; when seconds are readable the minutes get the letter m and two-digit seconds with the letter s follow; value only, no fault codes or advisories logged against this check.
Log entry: 11h44
